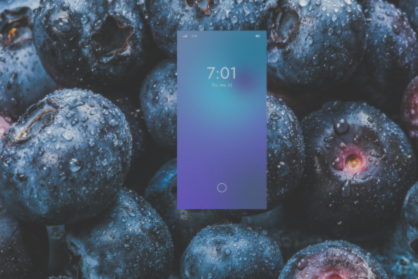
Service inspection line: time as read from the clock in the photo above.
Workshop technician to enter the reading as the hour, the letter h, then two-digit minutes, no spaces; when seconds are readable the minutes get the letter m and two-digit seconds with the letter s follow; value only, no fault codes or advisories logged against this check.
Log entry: 7h01
